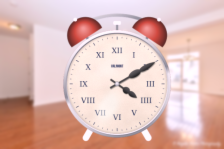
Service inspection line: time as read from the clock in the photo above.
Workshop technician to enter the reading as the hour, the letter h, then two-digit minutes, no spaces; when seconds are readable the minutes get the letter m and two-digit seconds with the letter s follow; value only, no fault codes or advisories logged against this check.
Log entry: 4h10
